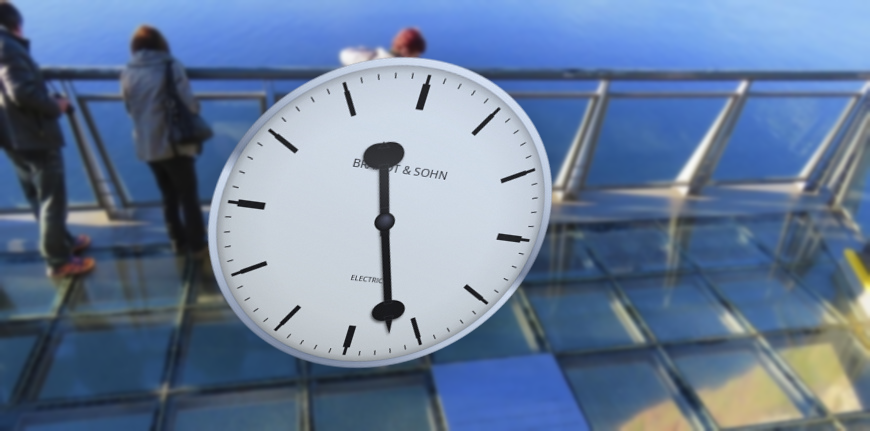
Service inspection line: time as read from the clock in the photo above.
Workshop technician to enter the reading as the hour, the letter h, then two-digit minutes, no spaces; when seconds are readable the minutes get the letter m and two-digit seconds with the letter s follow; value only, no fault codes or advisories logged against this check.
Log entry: 11h27
